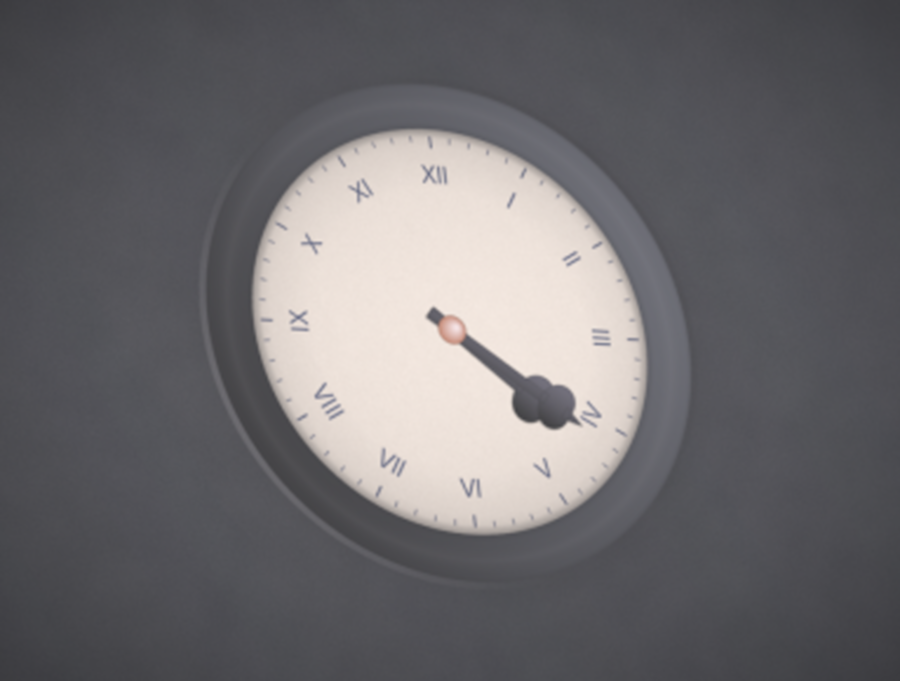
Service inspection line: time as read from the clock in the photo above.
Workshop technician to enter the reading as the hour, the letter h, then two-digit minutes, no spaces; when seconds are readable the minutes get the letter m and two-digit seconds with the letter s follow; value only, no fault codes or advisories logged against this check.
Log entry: 4h21
